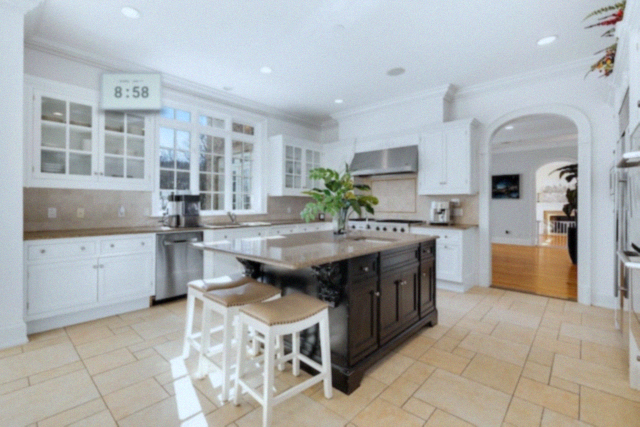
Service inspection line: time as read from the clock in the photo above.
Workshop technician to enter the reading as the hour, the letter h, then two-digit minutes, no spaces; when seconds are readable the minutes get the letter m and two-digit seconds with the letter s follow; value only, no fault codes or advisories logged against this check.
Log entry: 8h58
